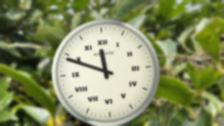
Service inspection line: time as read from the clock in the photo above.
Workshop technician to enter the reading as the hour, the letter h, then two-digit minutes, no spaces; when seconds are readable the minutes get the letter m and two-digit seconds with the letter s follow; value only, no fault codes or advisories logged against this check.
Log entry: 11h49
